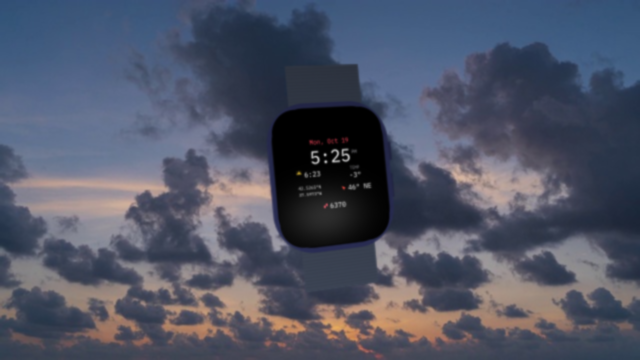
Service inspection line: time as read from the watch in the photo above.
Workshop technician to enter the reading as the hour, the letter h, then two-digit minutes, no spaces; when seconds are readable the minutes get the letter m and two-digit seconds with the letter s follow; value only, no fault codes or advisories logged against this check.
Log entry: 5h25
